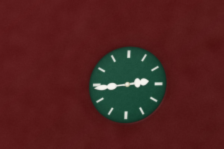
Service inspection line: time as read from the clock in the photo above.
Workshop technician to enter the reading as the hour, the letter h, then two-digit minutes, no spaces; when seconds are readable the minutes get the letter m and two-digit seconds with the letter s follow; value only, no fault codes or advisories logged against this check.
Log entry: 2h44
